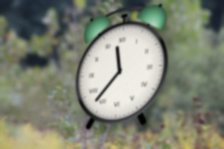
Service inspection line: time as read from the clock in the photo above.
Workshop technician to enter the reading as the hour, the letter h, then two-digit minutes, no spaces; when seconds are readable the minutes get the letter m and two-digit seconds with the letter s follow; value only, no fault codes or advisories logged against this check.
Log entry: 11h37
